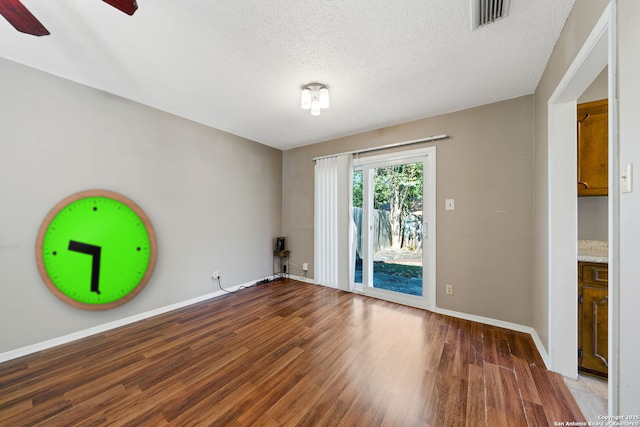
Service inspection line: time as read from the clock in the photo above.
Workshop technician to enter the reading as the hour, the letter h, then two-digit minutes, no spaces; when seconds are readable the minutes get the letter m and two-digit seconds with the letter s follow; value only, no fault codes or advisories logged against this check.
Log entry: 9h31
